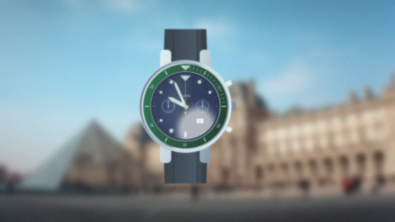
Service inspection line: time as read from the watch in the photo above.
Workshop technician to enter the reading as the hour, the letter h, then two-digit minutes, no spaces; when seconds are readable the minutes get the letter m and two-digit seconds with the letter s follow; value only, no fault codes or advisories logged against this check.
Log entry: 9h56
